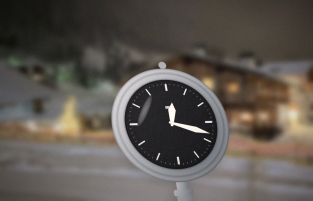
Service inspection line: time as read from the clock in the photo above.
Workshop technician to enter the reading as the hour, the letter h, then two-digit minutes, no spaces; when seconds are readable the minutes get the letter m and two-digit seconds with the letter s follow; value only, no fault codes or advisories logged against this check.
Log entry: 12h18
